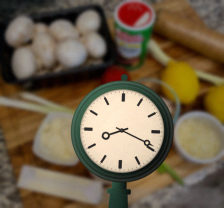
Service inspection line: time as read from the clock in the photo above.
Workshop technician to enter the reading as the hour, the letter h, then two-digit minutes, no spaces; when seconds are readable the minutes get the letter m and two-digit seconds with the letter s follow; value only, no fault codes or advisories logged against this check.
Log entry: 8h19
